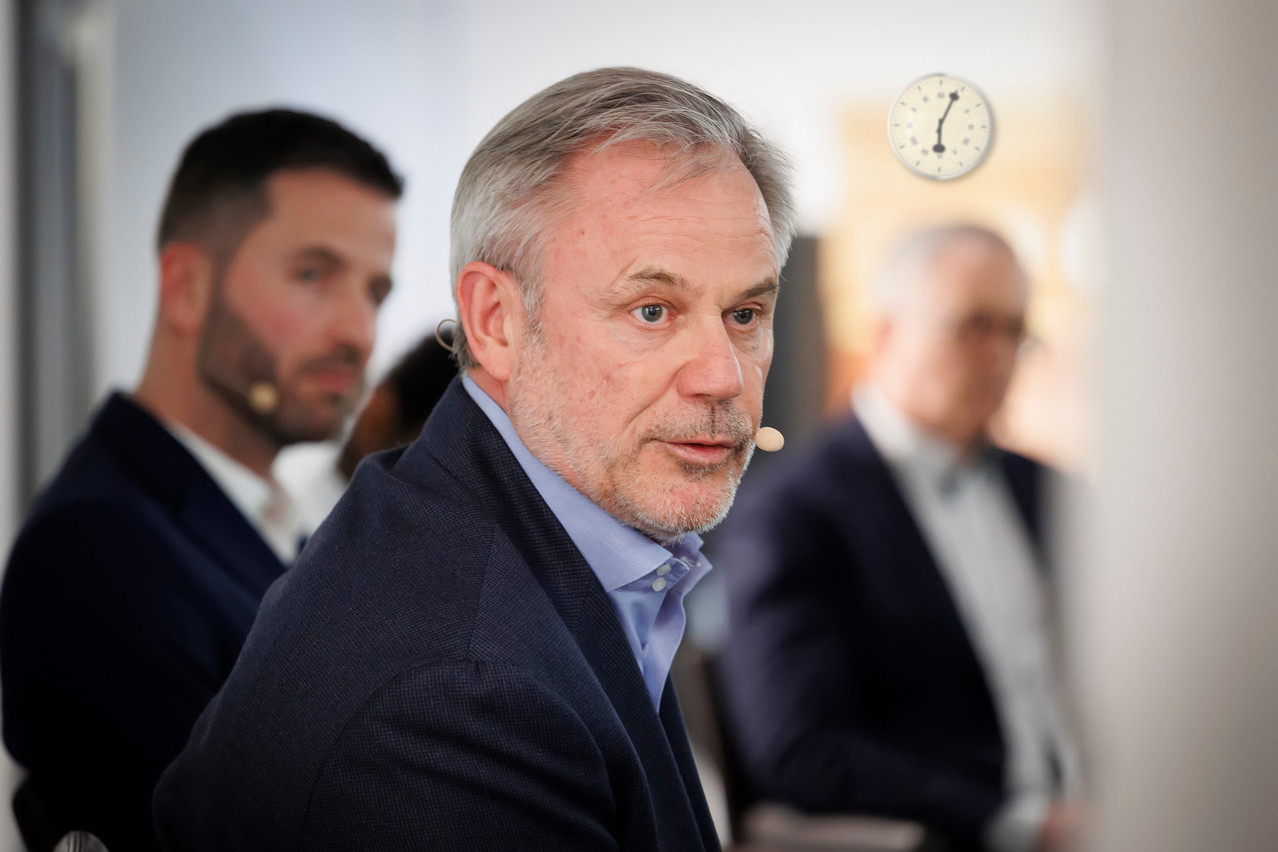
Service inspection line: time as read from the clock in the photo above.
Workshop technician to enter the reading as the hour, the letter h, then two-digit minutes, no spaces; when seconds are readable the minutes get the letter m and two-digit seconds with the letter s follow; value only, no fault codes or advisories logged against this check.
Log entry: 6h04
